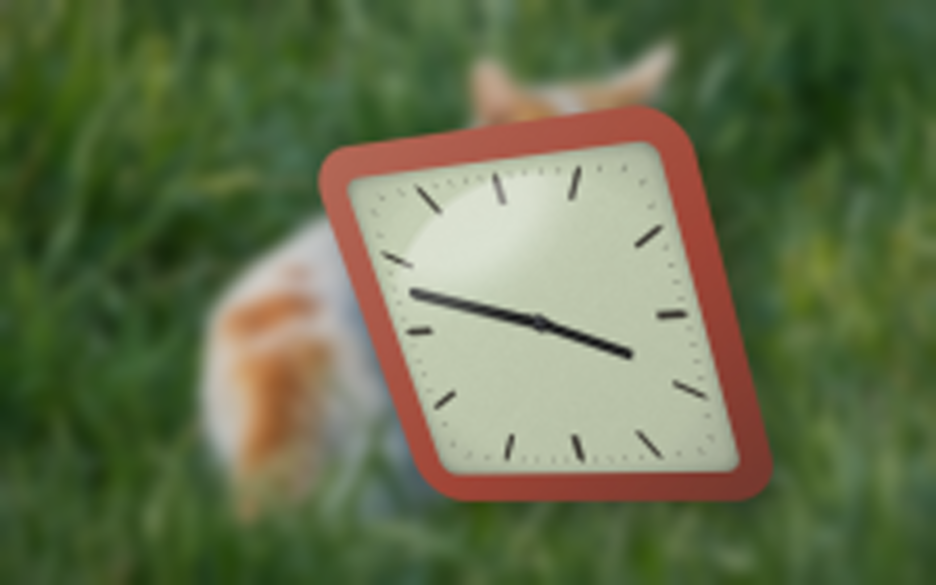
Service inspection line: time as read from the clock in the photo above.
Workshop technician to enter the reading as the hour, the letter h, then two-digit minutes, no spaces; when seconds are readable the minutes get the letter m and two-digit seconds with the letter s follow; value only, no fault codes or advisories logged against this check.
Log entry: 3h48
